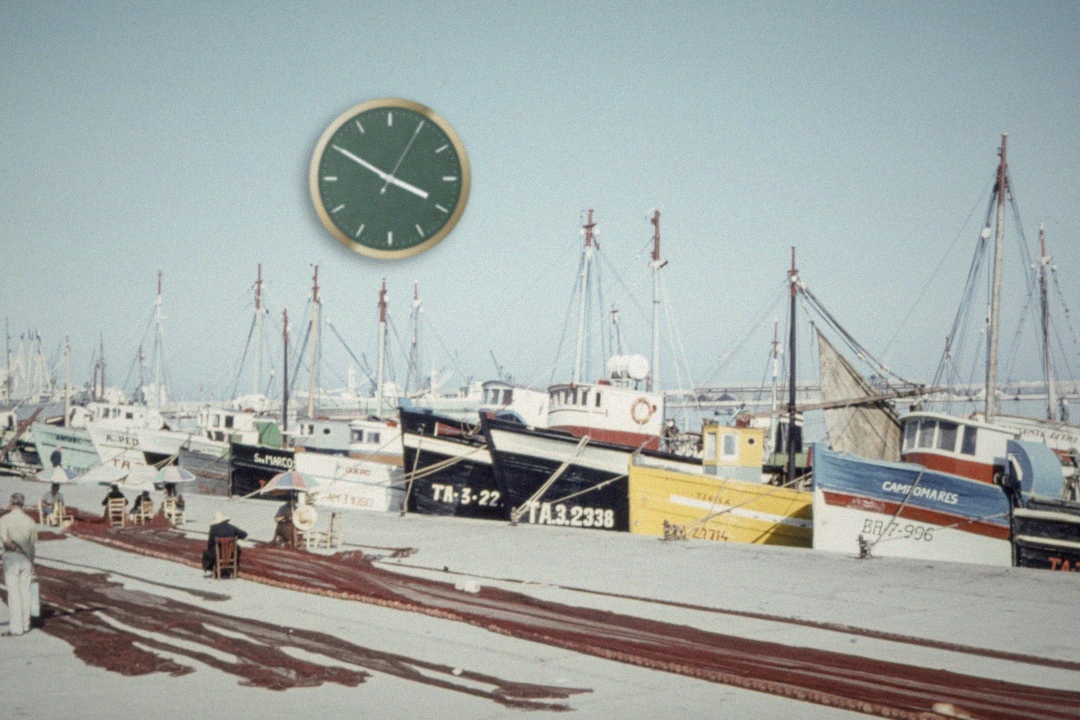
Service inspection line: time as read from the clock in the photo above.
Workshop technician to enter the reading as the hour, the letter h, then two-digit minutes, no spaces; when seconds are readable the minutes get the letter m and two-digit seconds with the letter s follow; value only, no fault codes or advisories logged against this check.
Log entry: 3h50m05s
